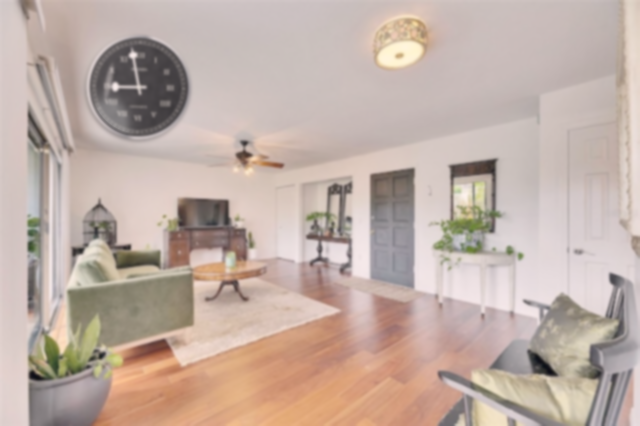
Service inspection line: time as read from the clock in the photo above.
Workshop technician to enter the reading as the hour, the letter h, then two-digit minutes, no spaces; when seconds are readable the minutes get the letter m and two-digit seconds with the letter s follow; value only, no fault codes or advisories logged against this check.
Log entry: 8h58
